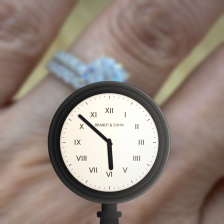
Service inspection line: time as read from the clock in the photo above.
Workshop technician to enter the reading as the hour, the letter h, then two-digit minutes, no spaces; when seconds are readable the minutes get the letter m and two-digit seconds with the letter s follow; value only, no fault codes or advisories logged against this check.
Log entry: 5h52
